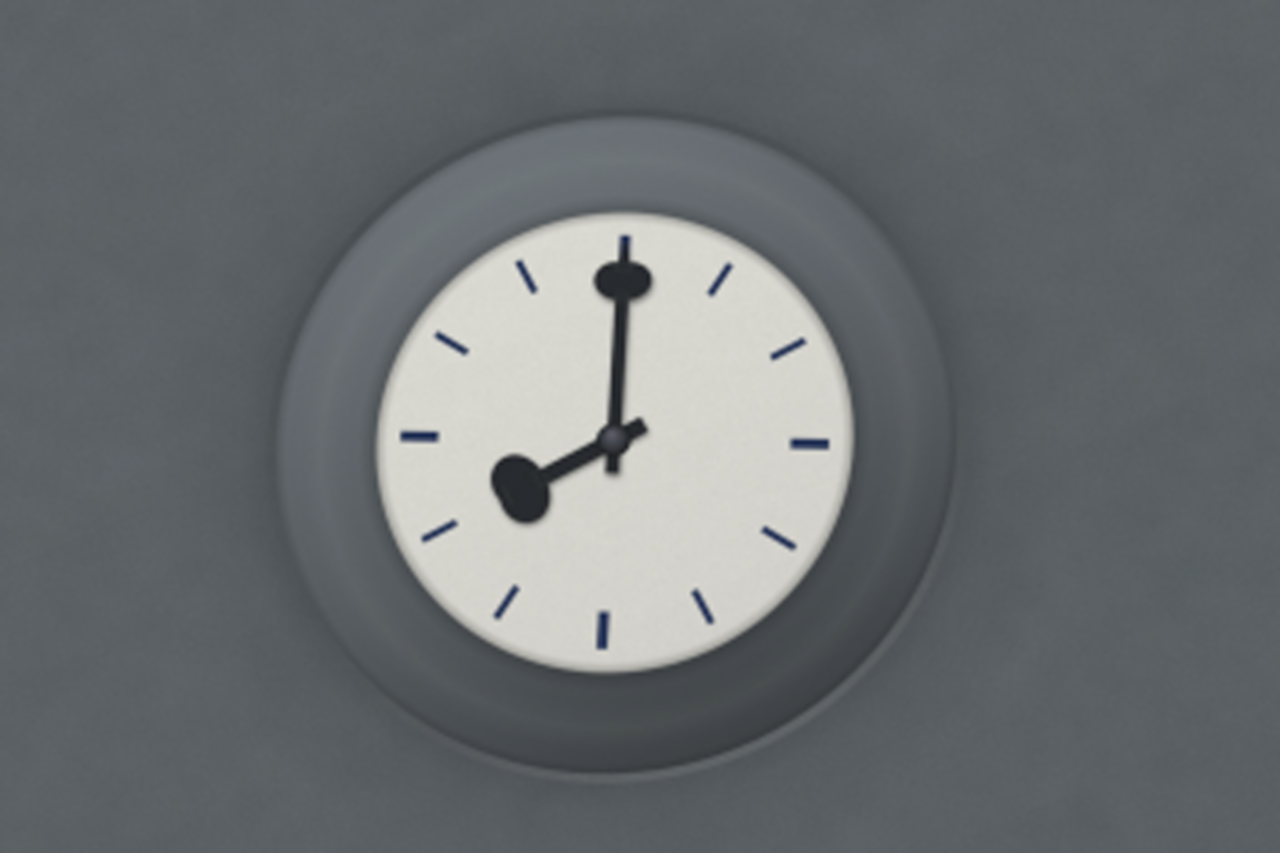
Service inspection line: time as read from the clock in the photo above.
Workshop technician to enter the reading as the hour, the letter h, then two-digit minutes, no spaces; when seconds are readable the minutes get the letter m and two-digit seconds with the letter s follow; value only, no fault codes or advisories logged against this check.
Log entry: 8h00
